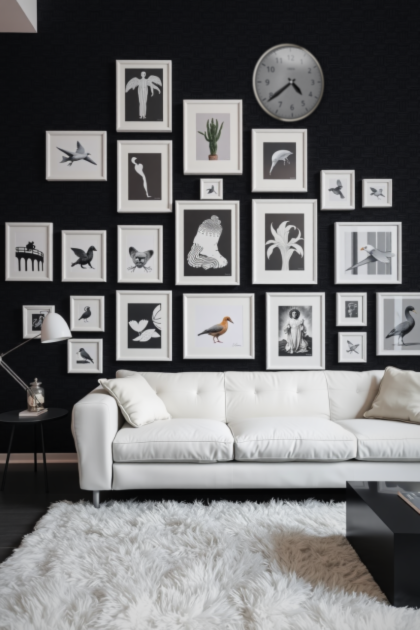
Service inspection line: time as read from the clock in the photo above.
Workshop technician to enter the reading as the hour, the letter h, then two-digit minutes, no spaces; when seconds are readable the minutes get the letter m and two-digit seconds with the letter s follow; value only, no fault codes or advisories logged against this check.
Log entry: 4h39
